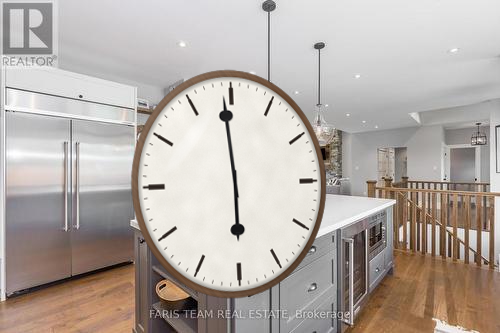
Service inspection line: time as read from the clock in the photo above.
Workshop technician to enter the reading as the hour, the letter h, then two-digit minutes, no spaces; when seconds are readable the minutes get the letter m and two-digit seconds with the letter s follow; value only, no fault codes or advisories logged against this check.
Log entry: 5h59
